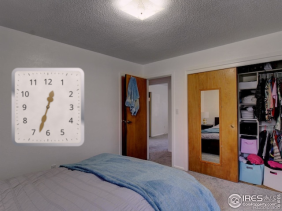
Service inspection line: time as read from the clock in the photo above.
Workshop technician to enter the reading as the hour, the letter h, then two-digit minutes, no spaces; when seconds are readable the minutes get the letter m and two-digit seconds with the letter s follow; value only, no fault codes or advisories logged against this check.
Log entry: 12h33
